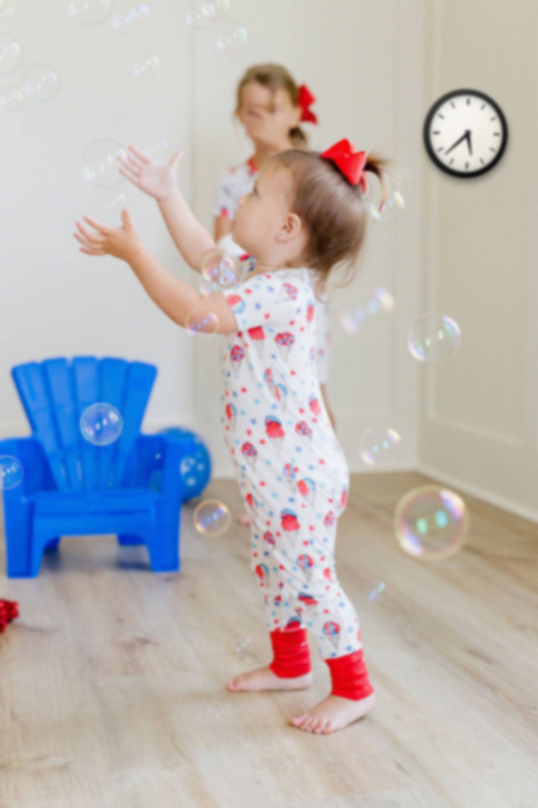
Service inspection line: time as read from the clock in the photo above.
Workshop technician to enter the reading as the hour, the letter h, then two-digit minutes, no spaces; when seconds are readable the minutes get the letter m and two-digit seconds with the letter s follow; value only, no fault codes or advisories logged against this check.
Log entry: 5h38
